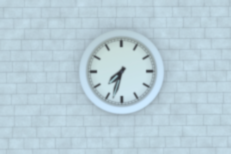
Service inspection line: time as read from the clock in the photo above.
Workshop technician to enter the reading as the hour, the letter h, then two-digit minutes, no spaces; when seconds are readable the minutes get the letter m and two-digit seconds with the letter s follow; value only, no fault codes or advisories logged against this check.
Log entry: 7h33
